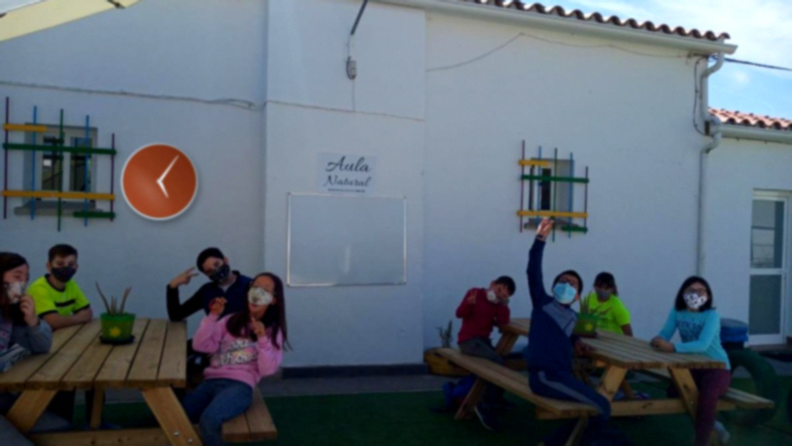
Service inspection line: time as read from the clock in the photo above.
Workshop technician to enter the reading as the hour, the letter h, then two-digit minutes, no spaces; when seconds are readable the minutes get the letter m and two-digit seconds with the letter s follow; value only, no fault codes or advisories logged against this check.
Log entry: 5h06
